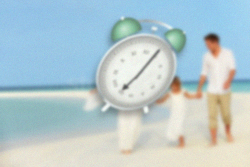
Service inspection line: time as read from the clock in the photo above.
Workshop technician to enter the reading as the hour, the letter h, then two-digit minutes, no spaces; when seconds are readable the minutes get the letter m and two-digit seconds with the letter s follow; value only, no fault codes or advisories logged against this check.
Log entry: 7h04
